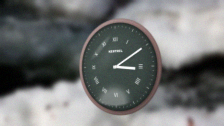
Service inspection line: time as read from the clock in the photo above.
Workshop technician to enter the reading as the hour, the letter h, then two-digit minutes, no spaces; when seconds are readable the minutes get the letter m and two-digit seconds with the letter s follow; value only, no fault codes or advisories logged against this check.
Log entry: 3h10
